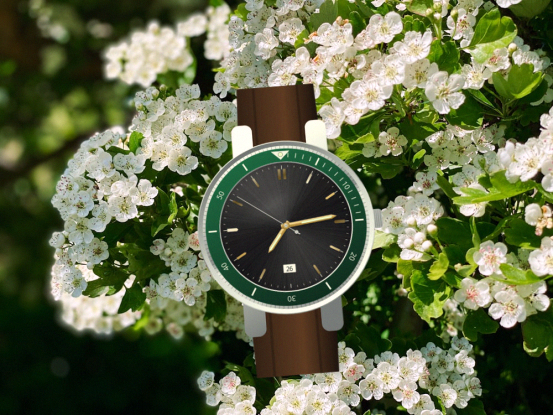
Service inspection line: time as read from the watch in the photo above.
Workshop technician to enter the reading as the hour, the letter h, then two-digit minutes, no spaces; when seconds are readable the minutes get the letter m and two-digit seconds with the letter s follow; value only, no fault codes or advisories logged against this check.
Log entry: 7h13m51s
